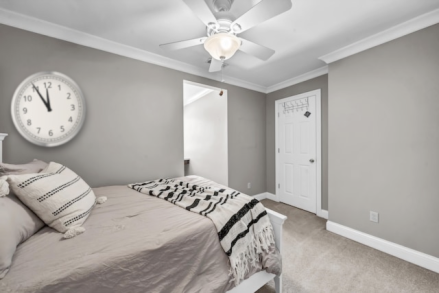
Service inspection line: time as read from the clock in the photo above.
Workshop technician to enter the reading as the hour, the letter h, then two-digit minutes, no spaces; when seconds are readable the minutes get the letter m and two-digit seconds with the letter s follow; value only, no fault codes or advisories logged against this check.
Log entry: 11h55
